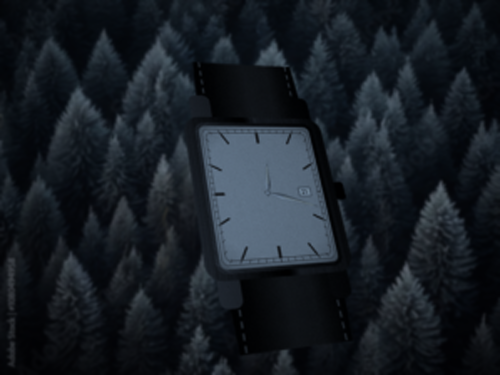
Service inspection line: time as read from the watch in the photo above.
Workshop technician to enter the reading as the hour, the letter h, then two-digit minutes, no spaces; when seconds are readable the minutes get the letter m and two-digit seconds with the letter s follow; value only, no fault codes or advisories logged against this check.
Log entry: 12h18
